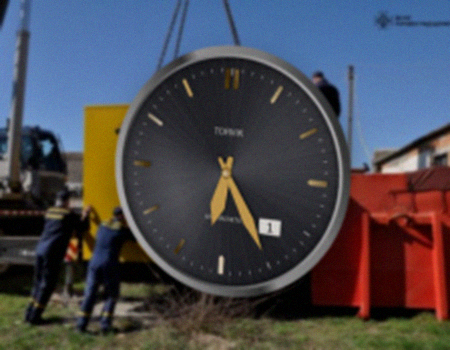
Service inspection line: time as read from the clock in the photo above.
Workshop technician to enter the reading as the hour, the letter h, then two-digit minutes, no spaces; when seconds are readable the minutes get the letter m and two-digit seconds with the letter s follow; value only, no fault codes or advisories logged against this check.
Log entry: 6h25
